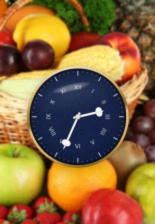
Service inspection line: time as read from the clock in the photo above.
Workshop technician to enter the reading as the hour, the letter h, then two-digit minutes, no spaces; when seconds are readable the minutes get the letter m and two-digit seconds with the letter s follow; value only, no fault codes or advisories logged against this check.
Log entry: 2h34
